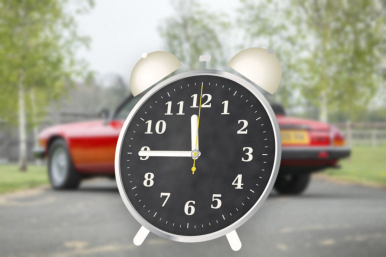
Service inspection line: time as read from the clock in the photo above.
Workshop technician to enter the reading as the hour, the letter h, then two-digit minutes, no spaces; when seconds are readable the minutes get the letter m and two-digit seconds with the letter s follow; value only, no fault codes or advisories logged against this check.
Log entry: 11h45m00s
